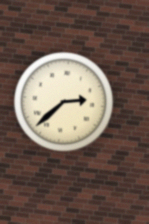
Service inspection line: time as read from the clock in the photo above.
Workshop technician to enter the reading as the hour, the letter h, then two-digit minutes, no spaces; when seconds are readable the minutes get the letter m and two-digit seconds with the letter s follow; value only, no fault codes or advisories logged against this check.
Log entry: 2h37
